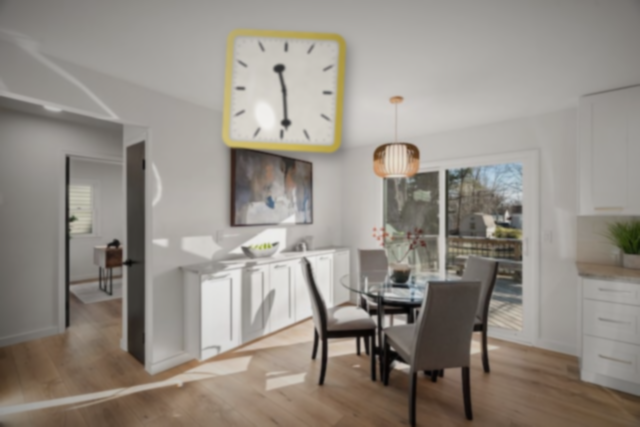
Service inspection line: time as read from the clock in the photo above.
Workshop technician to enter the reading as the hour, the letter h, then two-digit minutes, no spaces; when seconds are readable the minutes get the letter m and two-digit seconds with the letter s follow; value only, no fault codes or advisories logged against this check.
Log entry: 11h29
